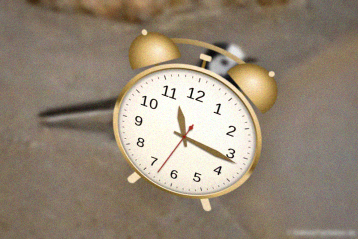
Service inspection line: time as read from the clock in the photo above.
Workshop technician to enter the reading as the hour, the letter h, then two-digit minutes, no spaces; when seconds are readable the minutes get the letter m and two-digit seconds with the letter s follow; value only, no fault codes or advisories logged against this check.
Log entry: 11h16m33s
